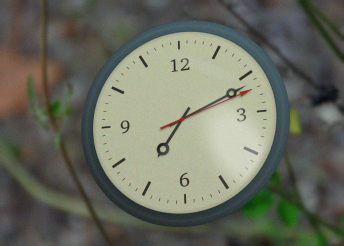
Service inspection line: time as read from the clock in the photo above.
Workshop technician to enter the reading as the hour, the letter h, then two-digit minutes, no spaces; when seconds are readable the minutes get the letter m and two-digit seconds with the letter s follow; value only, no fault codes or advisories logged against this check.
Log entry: 7h11m12s
